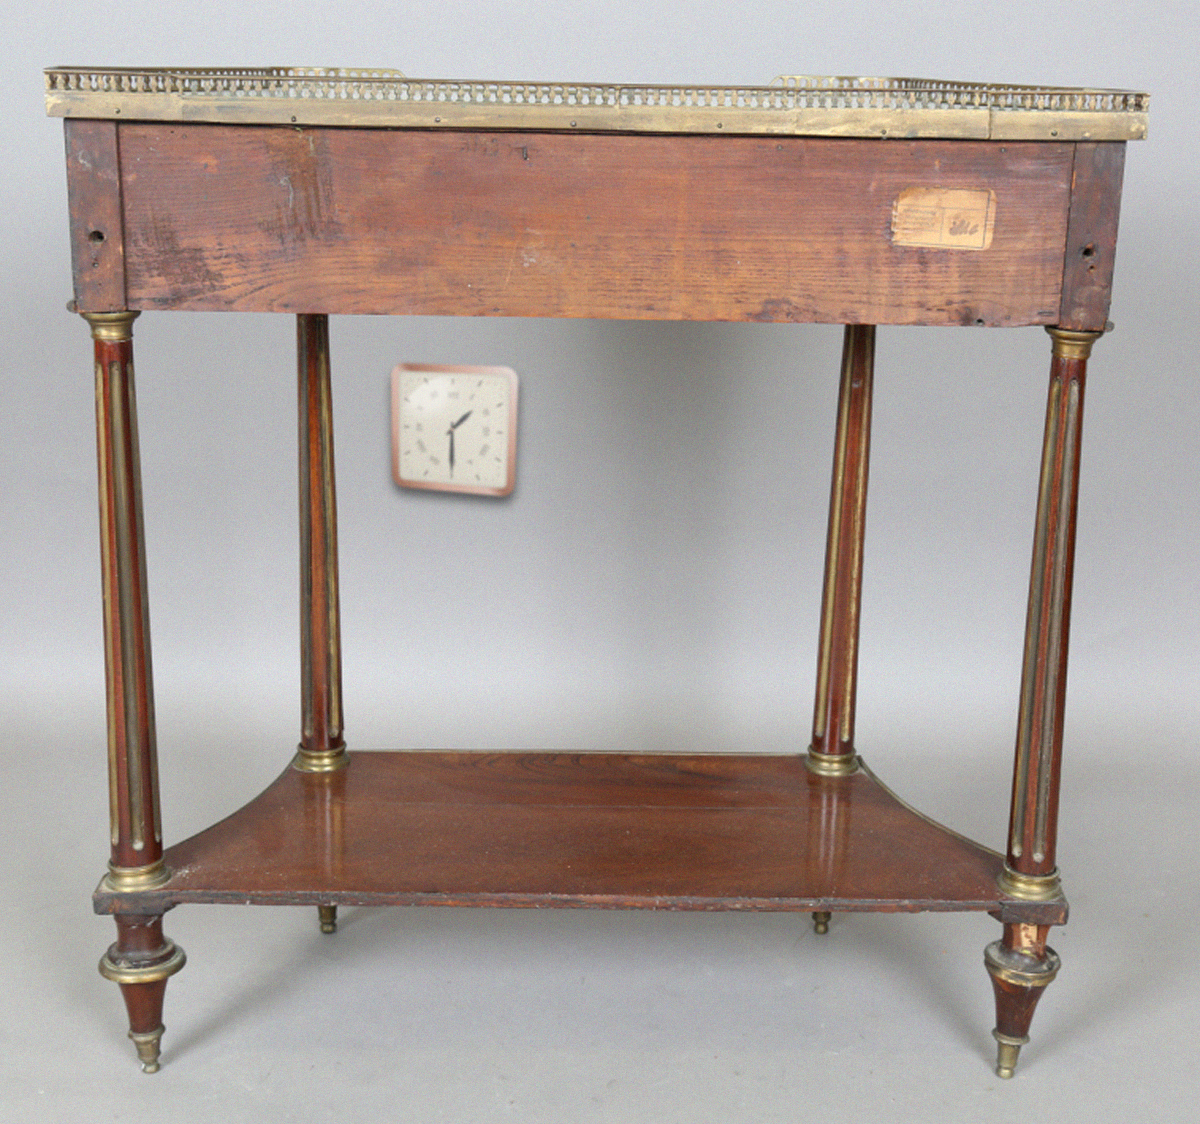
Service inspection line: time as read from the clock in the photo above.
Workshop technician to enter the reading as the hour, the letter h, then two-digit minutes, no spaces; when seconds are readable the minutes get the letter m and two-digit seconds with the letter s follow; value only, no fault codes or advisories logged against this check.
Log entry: 1h30
